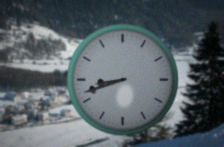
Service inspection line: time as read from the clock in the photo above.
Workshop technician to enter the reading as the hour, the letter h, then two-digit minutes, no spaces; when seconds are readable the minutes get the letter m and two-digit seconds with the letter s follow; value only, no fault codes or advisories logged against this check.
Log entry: 8h42
